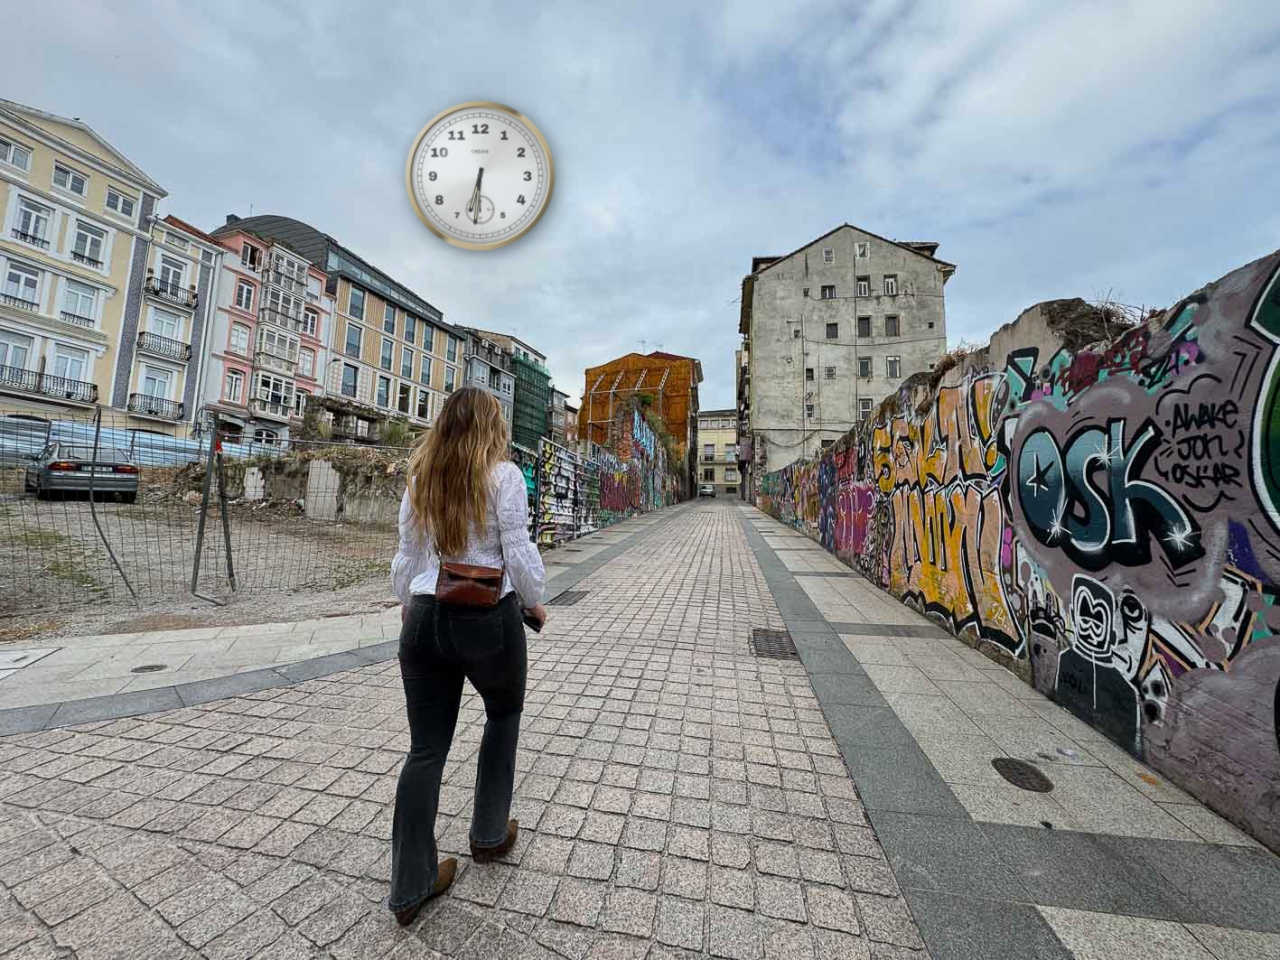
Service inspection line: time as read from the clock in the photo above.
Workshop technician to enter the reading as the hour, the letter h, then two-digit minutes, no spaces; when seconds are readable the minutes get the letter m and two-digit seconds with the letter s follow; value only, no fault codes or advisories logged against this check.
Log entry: 6h31
